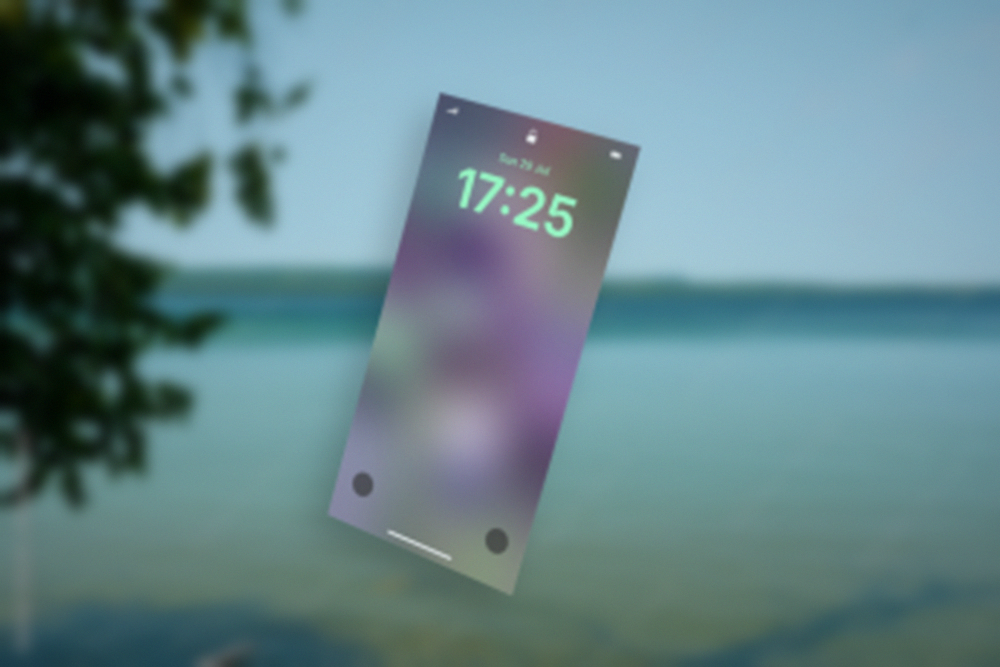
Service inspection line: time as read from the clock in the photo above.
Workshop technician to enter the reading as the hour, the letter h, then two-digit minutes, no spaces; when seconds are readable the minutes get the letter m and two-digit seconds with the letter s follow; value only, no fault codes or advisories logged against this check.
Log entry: 17h25
